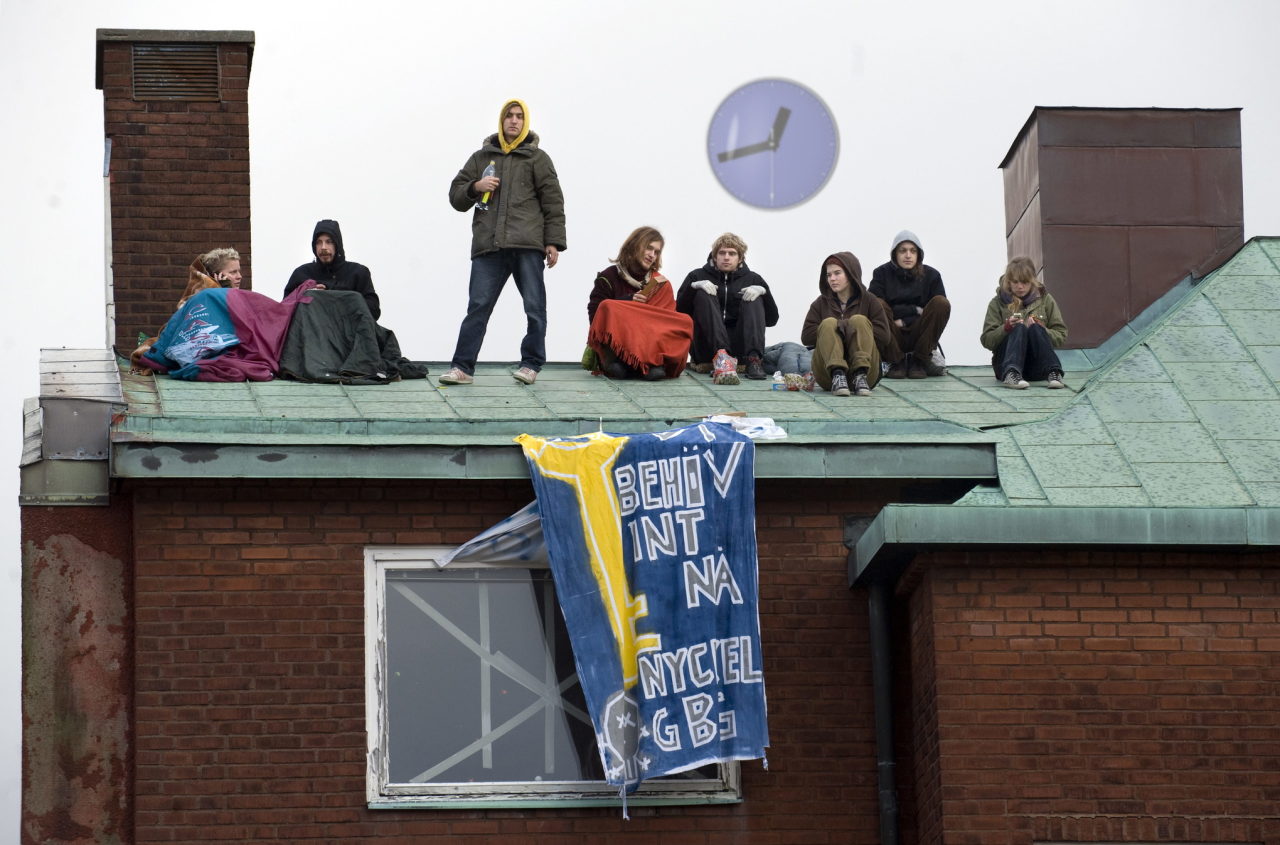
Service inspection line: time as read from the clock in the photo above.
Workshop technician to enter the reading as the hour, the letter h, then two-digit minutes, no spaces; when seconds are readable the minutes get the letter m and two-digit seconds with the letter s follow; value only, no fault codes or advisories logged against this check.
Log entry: 12h42m30s
